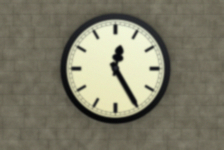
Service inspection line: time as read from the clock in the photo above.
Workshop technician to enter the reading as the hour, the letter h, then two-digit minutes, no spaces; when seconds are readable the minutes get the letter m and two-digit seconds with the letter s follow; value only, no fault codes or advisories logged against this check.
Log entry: 12h25
